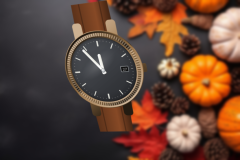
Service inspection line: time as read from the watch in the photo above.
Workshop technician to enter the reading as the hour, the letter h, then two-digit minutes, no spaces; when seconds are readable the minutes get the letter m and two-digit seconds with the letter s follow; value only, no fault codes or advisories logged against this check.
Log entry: 11h54
